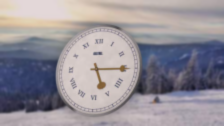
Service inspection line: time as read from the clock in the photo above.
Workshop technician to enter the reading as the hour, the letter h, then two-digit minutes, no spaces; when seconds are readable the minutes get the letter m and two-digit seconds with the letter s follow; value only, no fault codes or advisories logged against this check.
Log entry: 5h15
